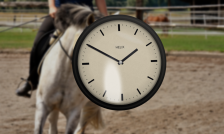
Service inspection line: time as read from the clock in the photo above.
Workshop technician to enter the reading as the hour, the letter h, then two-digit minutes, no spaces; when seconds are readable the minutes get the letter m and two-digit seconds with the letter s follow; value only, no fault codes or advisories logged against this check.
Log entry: 1h50
